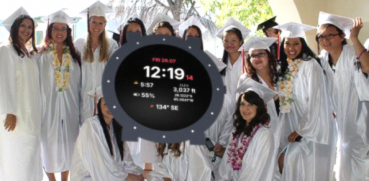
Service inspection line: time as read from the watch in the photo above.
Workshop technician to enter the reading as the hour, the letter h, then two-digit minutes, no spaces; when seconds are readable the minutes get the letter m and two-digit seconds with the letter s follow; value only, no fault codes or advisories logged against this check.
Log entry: 12h19
